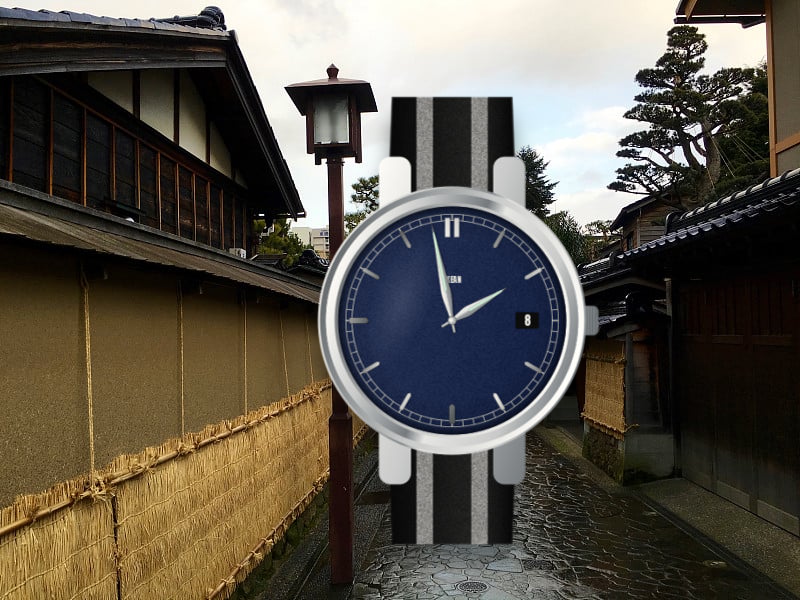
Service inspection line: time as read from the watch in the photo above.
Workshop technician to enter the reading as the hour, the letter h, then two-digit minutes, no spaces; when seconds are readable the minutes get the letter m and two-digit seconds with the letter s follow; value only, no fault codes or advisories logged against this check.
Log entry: 1h58
